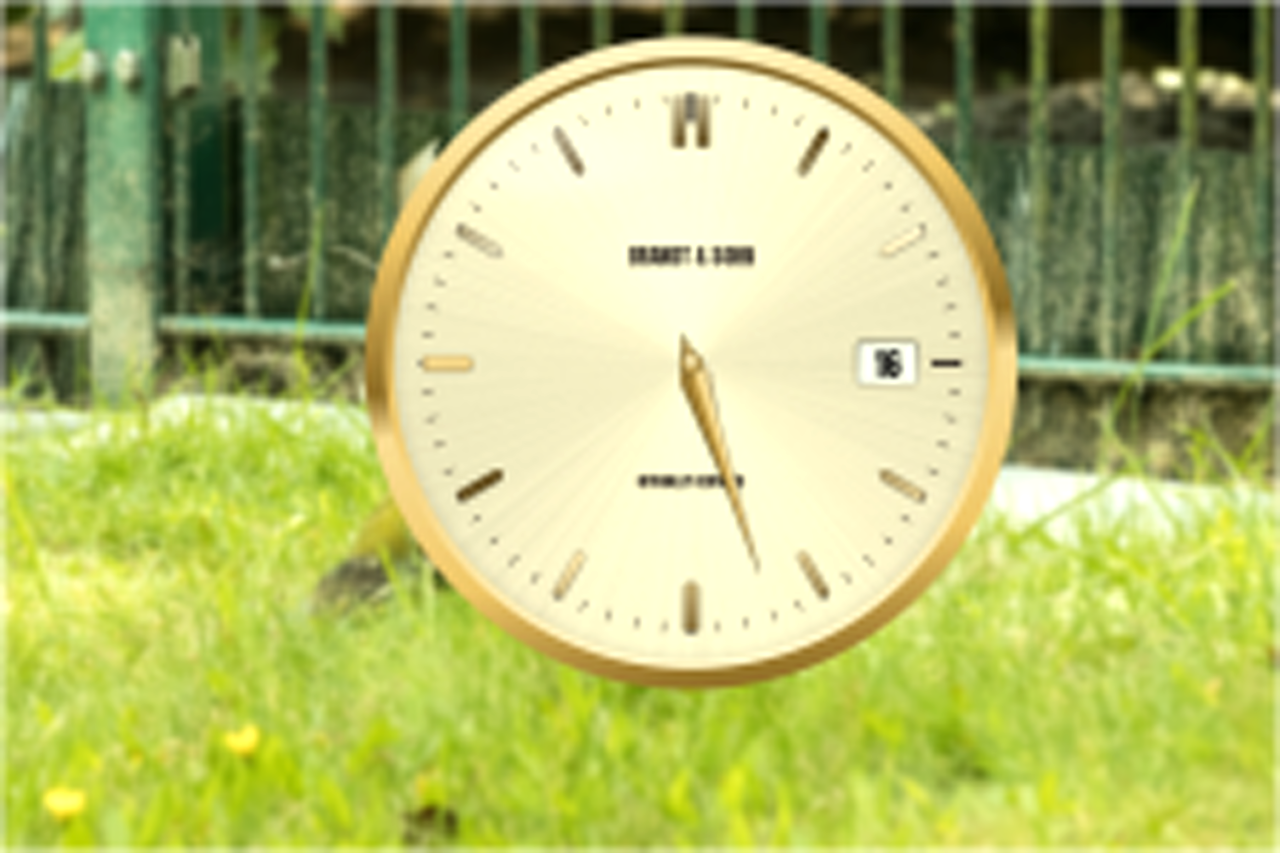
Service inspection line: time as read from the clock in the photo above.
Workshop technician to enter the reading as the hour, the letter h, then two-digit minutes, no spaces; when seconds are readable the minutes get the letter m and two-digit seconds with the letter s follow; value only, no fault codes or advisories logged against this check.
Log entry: 5h27
